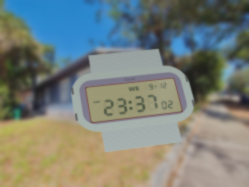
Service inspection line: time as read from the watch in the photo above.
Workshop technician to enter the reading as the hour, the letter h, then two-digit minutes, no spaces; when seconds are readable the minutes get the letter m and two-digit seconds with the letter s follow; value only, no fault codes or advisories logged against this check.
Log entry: 23h37
